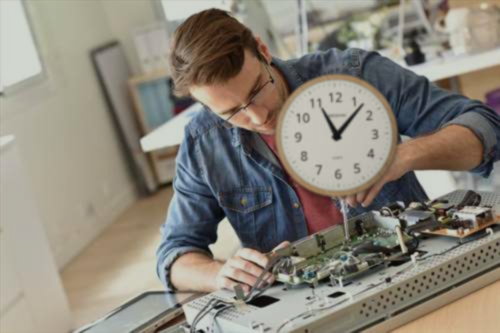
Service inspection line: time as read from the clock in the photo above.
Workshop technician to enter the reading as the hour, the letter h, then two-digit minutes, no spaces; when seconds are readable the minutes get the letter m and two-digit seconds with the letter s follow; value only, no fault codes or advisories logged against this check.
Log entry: 11h07
